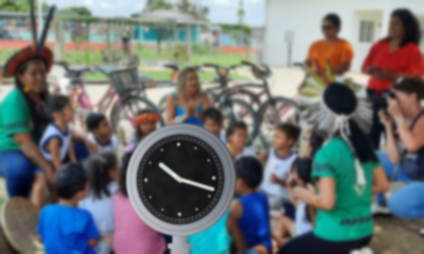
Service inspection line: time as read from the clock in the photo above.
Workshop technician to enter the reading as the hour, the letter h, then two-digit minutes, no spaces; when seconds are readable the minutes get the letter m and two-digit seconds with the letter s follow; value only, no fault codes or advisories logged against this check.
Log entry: 10h18
